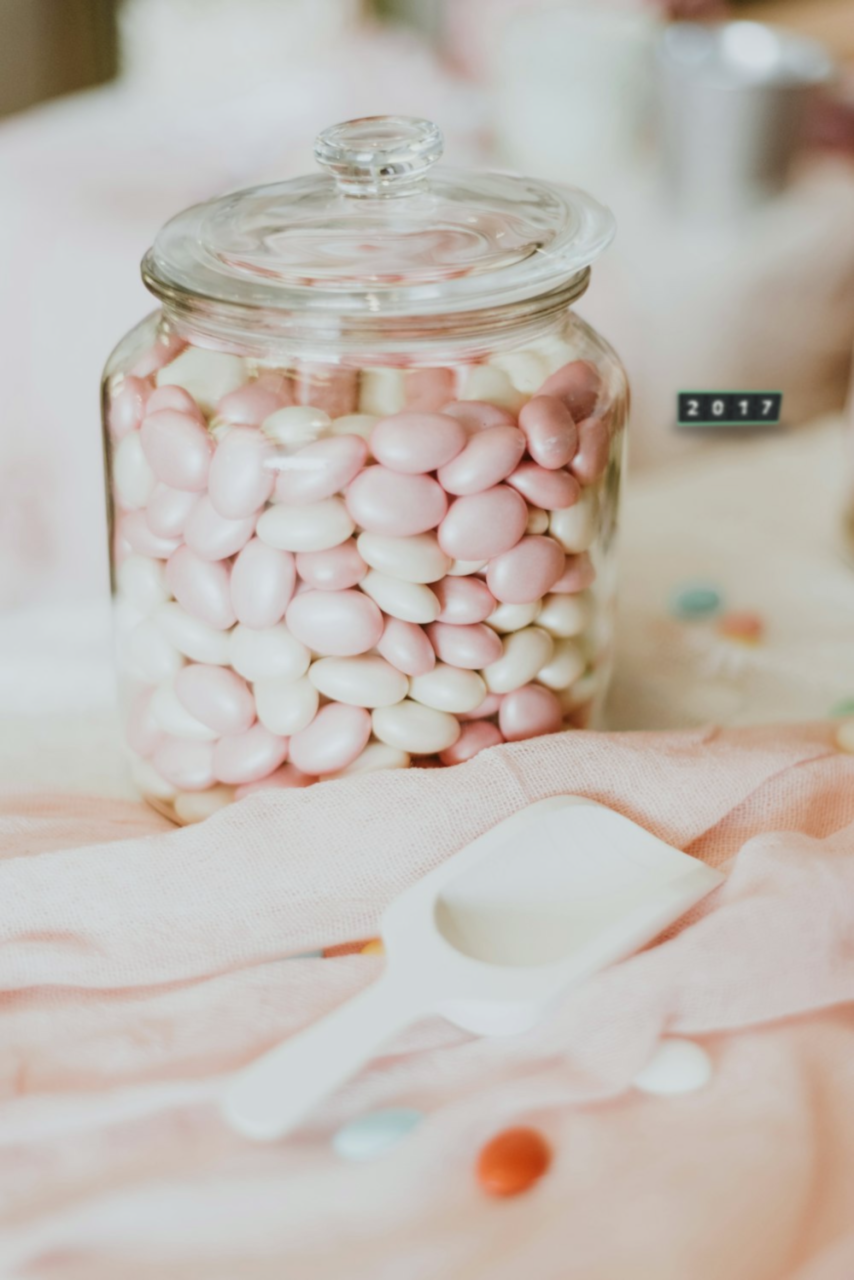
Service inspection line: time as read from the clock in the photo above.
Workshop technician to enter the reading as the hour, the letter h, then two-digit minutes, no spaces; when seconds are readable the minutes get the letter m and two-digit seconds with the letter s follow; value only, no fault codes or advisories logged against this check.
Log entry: 20h17
